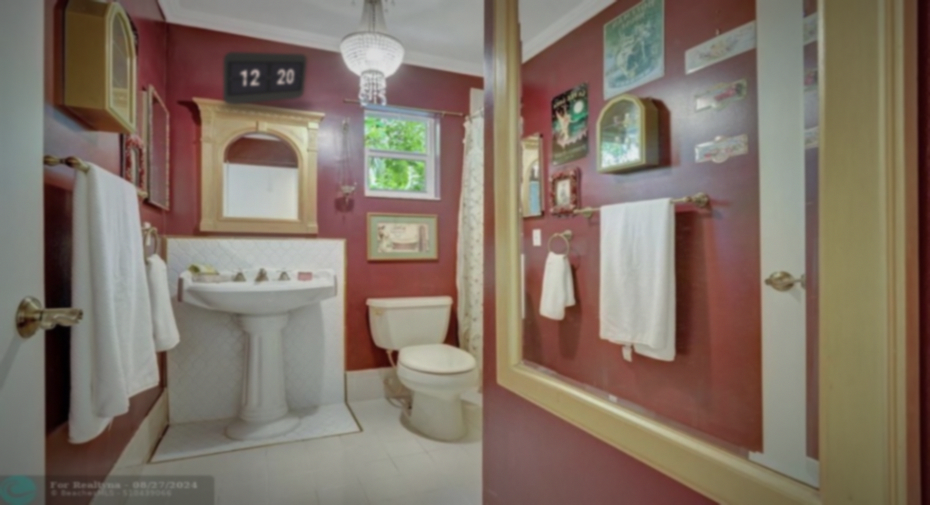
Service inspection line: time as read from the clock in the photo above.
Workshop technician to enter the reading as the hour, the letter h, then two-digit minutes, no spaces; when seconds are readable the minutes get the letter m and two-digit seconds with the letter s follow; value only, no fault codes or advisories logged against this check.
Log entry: 12h20
